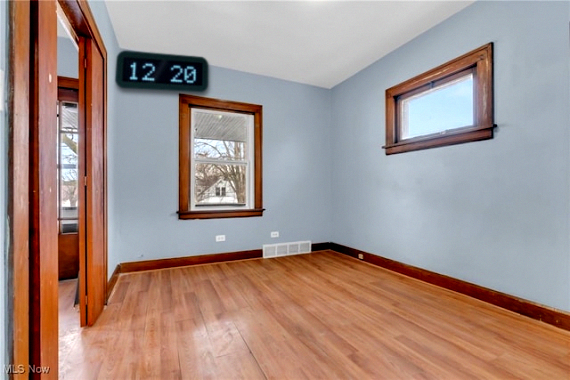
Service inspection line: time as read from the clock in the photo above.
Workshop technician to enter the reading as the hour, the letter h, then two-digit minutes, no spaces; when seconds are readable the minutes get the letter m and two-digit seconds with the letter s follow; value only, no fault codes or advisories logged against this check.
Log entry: 12h20
